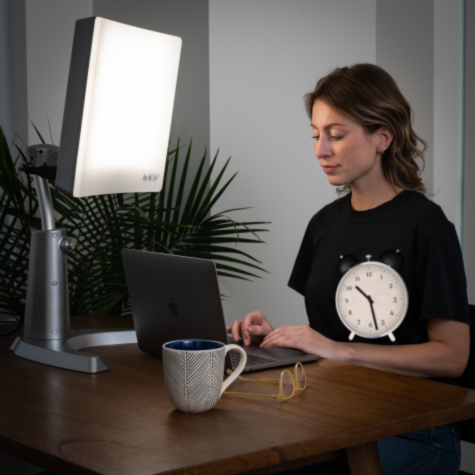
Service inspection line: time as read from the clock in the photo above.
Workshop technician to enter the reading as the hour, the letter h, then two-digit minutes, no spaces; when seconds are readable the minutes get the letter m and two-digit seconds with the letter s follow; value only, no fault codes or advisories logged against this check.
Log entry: 10h28
